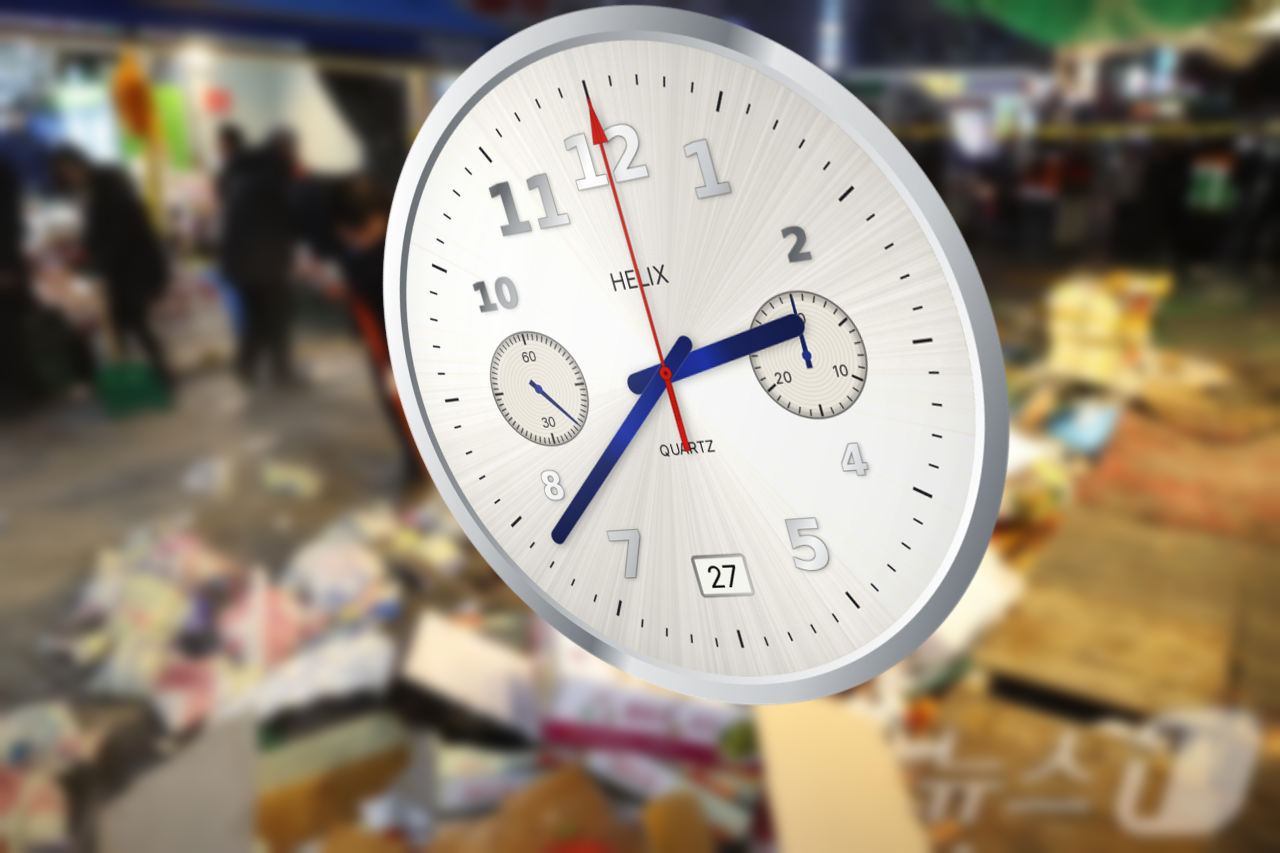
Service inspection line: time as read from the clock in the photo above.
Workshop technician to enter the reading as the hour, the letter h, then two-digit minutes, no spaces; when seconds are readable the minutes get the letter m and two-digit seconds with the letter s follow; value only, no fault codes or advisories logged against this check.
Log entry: 2h38m23s
